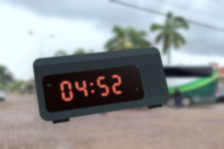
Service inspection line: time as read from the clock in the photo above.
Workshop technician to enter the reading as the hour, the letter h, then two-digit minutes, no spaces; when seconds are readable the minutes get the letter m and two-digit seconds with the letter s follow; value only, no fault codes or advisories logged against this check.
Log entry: 4h52
